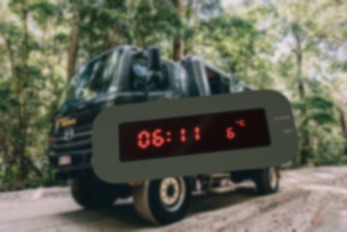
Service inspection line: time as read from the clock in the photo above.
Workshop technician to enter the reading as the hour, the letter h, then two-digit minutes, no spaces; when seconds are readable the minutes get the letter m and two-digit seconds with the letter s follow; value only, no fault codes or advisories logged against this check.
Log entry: 6h11
